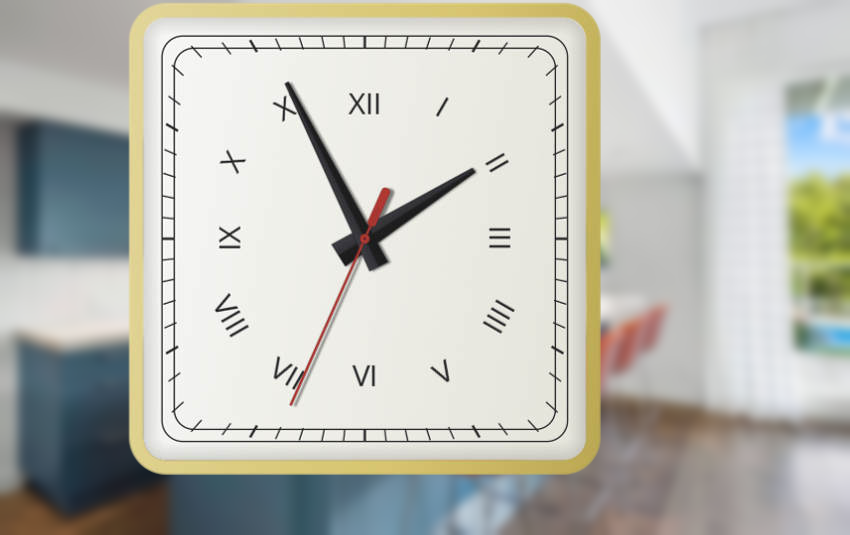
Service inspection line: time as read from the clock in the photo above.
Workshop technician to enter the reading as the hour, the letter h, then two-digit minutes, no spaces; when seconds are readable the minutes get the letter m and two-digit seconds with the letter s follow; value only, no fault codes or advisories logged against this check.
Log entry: 1h55m34s
